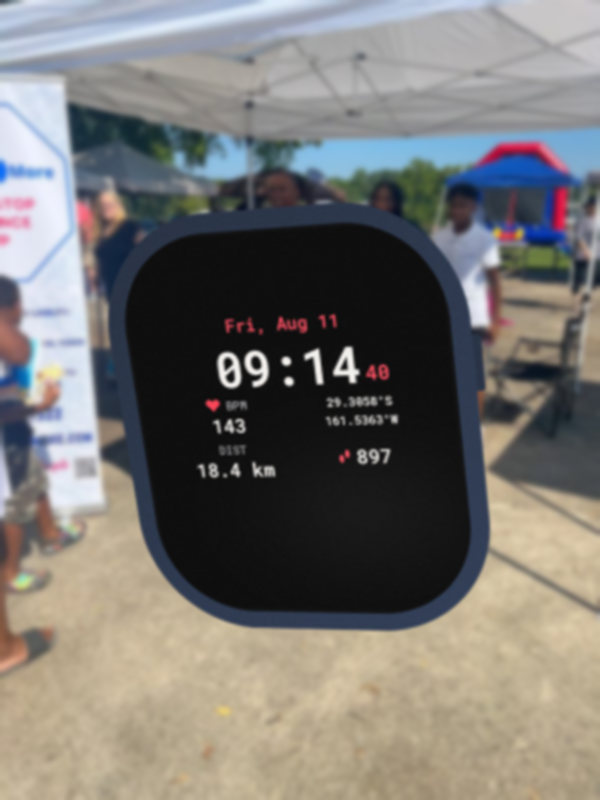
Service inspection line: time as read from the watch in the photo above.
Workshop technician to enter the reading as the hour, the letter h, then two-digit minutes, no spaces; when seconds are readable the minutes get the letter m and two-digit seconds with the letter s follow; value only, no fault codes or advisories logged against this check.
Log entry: 9h14m40s
